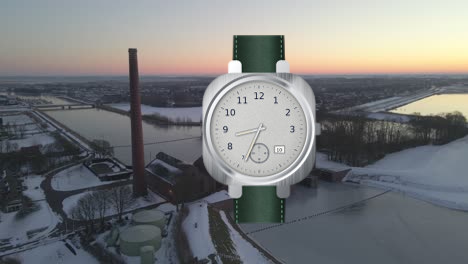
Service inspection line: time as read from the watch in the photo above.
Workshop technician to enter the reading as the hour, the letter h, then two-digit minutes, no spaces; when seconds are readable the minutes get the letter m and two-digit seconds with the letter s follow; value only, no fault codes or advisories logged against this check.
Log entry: 8h34
